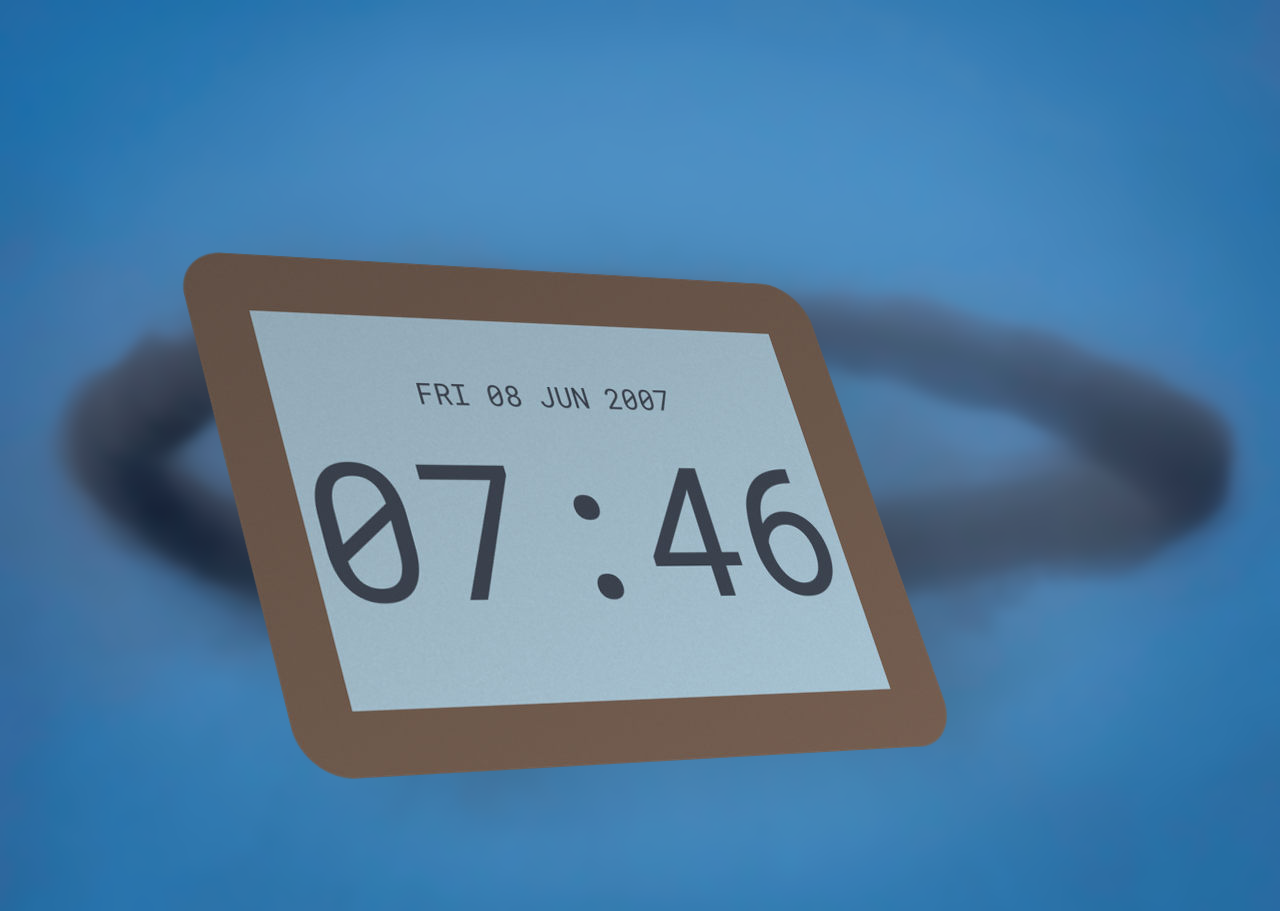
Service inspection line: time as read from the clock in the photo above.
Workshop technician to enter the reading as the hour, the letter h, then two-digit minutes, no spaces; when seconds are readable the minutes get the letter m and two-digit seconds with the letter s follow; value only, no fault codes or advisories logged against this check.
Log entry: 7h46
